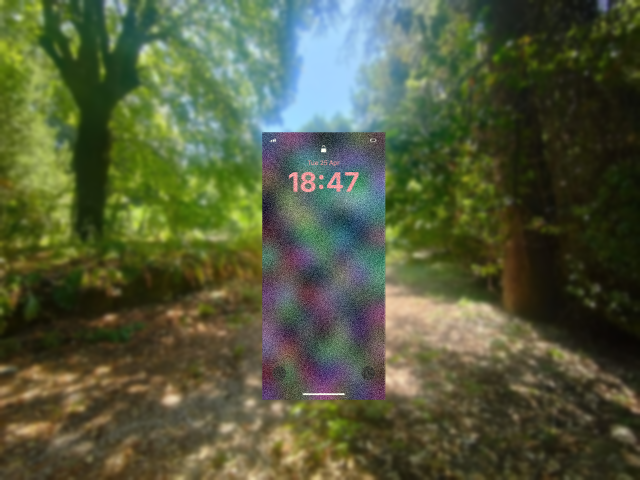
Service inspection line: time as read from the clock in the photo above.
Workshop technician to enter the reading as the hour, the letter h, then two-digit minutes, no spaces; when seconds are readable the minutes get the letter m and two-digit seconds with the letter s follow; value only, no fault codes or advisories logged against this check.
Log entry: 18h47
